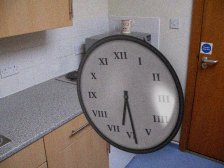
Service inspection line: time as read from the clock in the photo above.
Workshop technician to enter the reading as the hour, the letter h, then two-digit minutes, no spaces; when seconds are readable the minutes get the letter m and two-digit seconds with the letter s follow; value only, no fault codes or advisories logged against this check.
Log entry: 6h29
